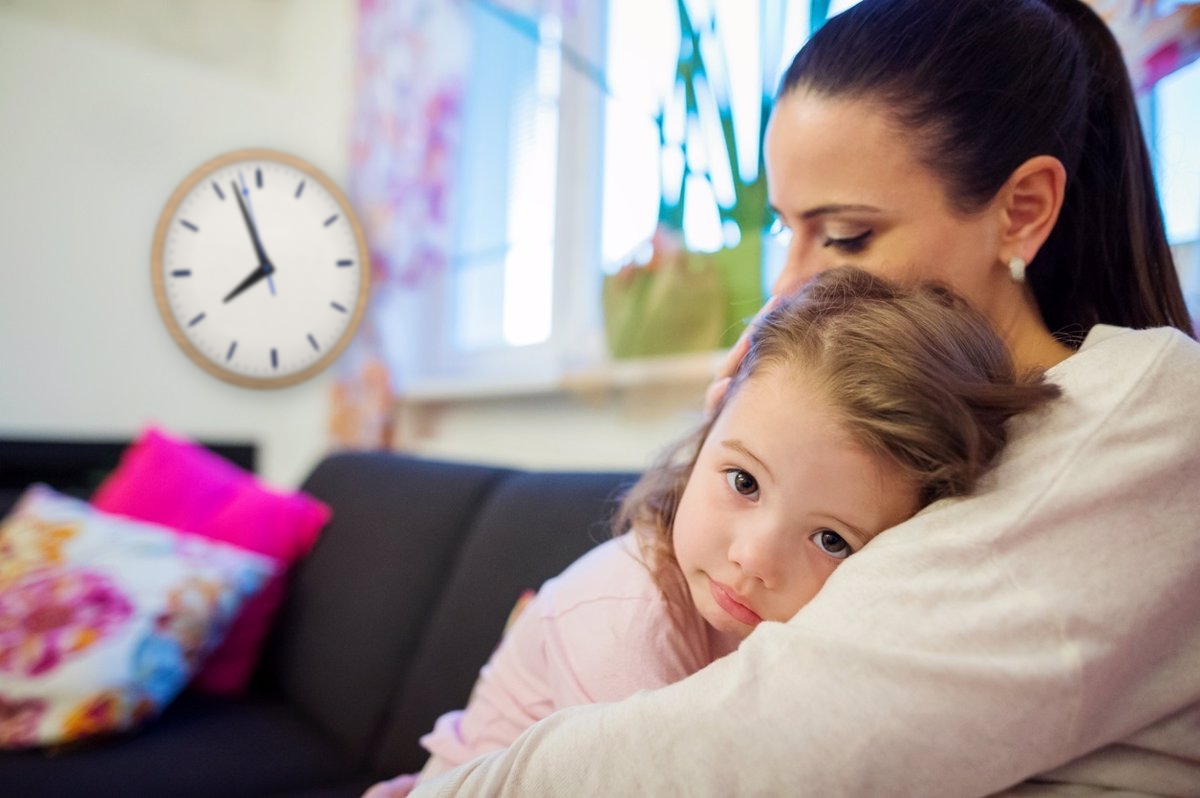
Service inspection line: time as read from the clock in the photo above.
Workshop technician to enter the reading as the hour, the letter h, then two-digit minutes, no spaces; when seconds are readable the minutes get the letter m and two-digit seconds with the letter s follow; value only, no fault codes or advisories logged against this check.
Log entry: 7h56m58s
